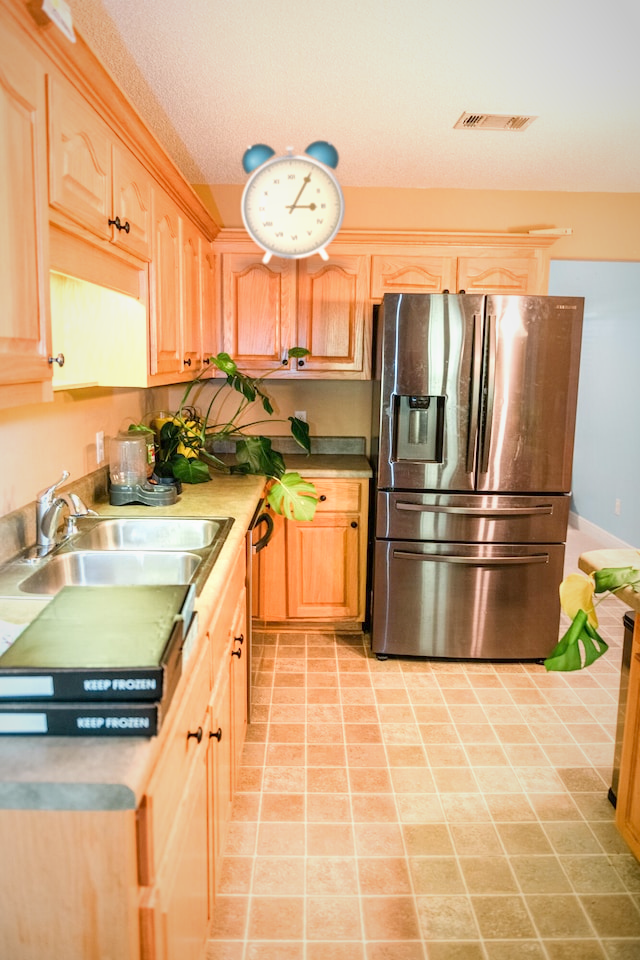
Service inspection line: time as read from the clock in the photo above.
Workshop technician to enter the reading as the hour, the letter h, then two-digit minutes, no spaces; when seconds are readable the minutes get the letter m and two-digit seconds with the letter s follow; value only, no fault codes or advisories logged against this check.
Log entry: 3h05
